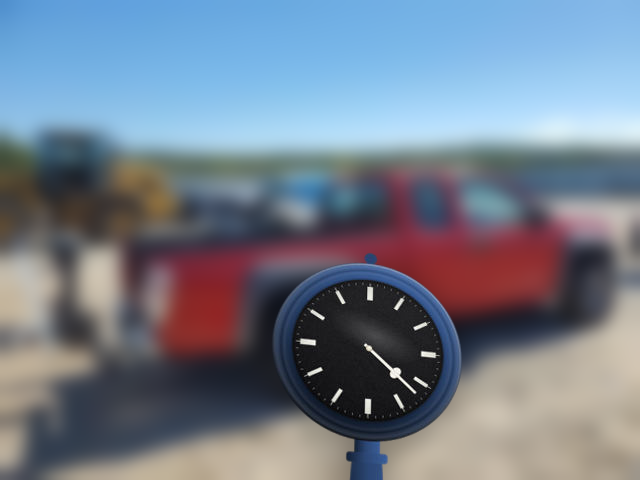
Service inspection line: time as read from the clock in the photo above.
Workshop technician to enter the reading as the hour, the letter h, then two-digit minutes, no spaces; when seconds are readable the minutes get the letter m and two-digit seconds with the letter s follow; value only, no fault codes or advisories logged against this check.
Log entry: 4h22
